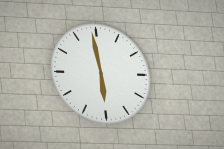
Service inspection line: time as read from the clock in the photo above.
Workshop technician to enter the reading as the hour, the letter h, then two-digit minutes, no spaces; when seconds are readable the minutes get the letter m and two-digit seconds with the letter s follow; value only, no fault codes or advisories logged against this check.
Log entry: 5h59
